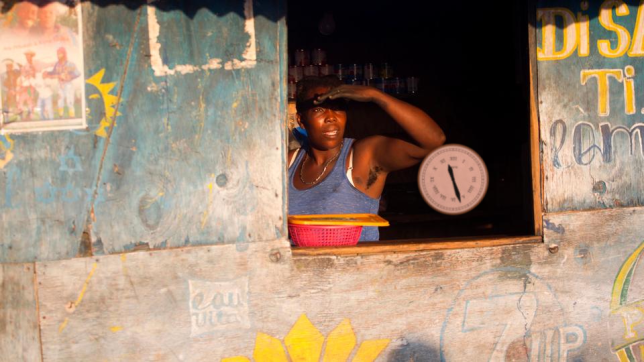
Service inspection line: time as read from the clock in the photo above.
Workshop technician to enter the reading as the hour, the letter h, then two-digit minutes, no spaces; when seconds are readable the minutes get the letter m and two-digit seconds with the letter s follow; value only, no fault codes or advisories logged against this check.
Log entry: 11h27
